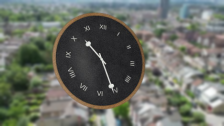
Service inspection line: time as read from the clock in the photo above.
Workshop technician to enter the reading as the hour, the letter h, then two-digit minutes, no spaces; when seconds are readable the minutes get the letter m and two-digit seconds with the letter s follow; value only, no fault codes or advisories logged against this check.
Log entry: 10h26
